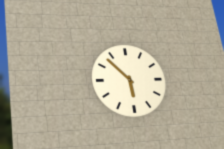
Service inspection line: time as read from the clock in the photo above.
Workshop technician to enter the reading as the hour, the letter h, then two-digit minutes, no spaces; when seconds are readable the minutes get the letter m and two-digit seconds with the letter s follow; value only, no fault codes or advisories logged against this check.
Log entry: 5h53
